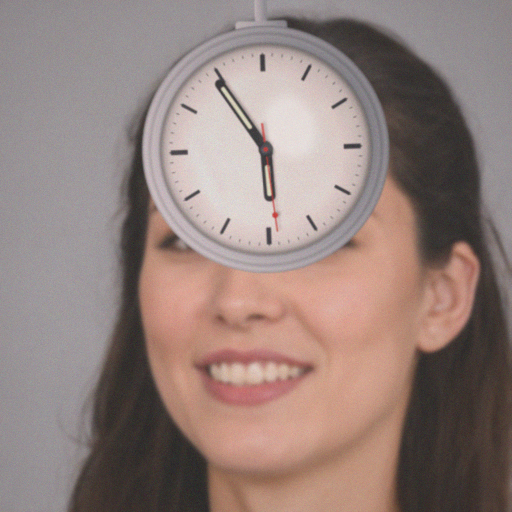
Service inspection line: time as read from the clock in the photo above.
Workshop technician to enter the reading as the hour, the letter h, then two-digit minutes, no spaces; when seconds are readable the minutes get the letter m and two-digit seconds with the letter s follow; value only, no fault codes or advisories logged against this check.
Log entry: 5h54m29s
